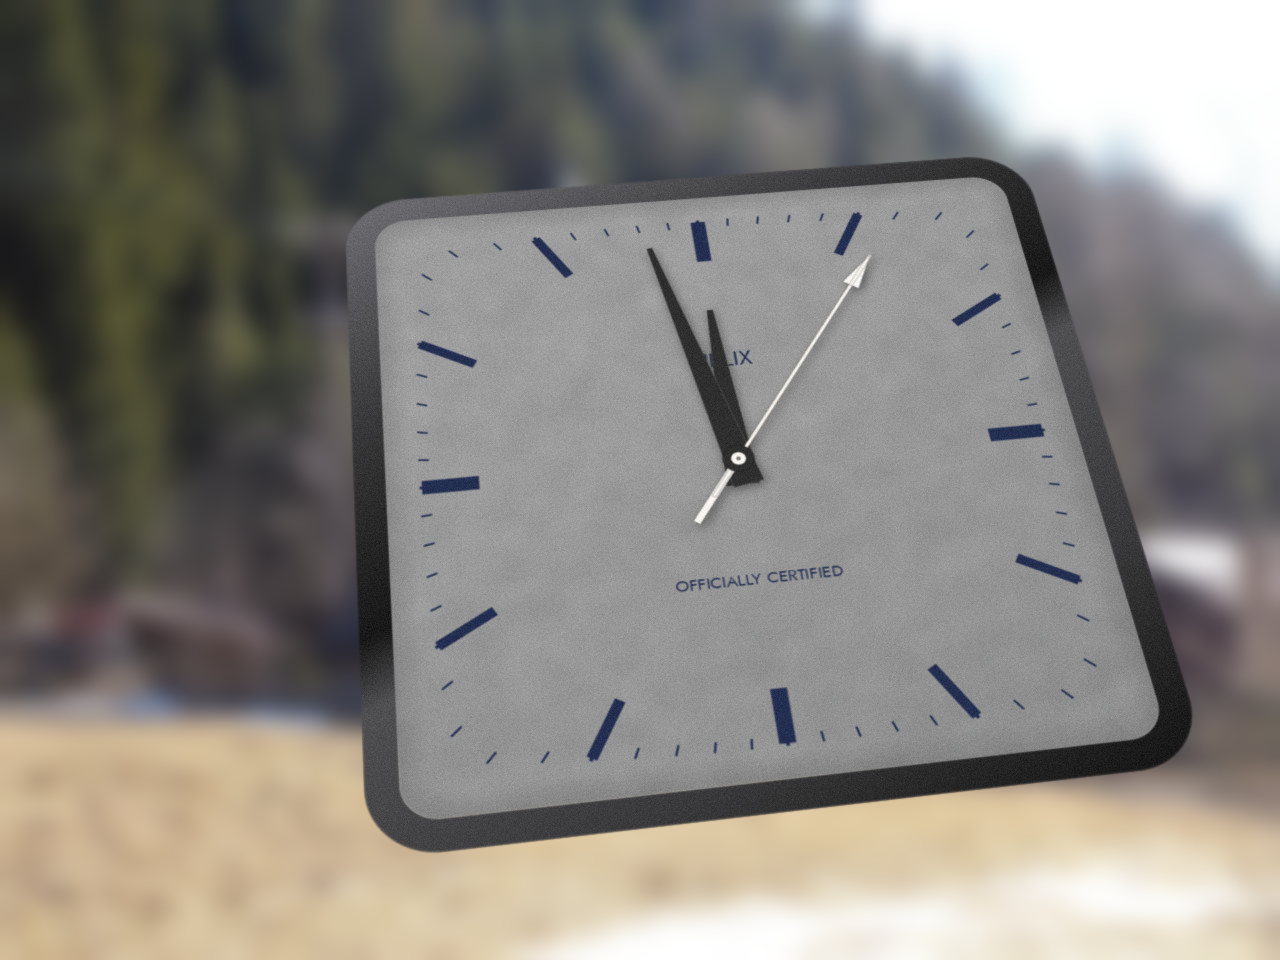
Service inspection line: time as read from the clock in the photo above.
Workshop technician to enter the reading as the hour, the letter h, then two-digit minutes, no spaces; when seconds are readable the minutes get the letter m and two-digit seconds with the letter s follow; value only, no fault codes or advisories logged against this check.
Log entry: 11h58m06s
